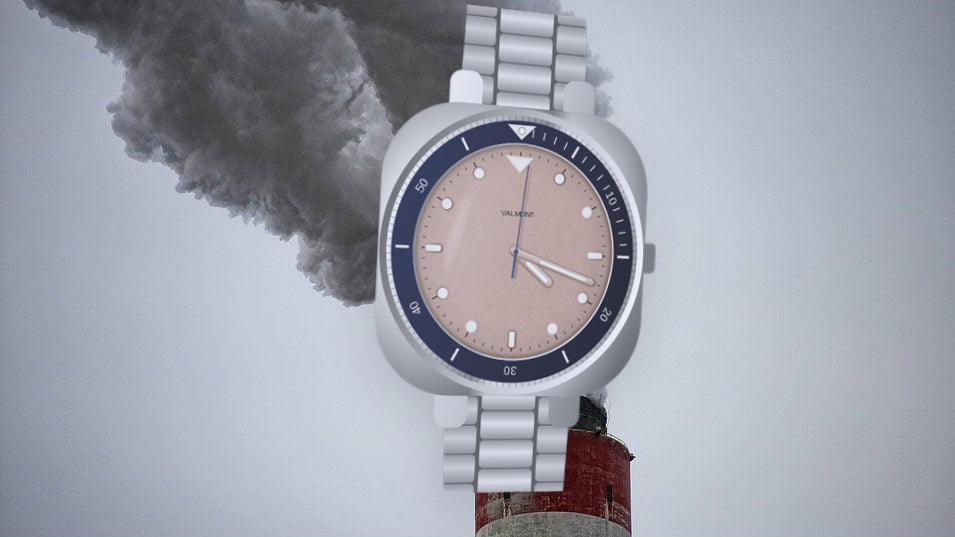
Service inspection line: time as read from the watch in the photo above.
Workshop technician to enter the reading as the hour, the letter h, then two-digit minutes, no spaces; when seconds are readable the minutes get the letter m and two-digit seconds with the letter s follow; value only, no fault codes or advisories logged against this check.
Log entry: 4h18m01s
